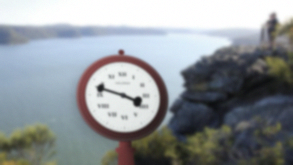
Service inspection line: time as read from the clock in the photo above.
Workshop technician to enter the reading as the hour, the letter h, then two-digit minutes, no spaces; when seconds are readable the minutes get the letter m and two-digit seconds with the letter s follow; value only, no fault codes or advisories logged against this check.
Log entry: 3h48
